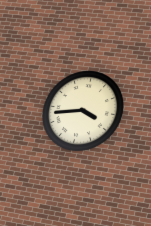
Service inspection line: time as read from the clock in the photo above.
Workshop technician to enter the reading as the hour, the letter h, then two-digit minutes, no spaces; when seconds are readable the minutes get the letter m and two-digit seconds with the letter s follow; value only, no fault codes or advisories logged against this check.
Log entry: 3h43
